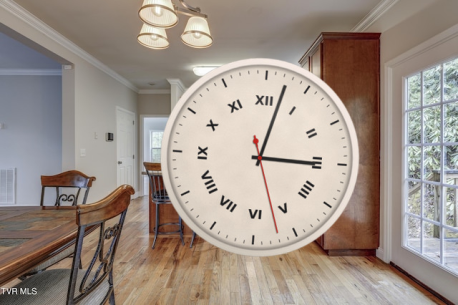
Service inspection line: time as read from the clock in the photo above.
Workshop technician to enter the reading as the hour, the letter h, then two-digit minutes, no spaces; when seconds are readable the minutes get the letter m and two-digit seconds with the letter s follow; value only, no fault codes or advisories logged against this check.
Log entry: 3h02m27s
